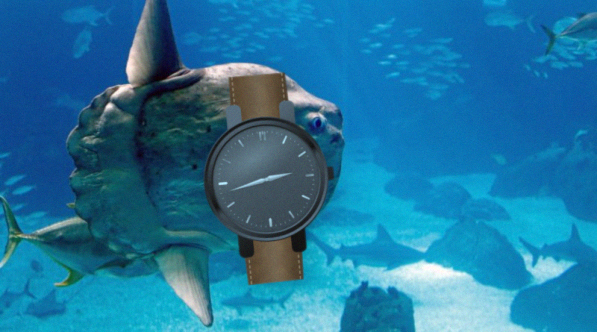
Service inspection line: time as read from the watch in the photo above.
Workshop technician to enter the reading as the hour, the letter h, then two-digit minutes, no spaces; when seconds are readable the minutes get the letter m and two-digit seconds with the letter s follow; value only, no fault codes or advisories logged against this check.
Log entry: 2h43
